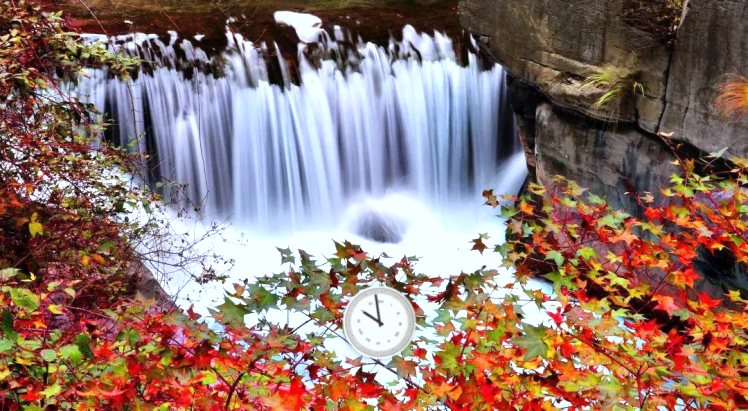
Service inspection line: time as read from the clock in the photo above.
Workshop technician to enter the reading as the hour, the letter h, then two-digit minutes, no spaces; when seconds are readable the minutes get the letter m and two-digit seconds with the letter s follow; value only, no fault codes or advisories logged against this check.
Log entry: 9h58
